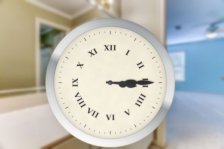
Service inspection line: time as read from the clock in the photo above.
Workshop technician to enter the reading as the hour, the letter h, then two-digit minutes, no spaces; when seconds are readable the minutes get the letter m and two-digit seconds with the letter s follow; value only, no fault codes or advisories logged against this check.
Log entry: 3h15
